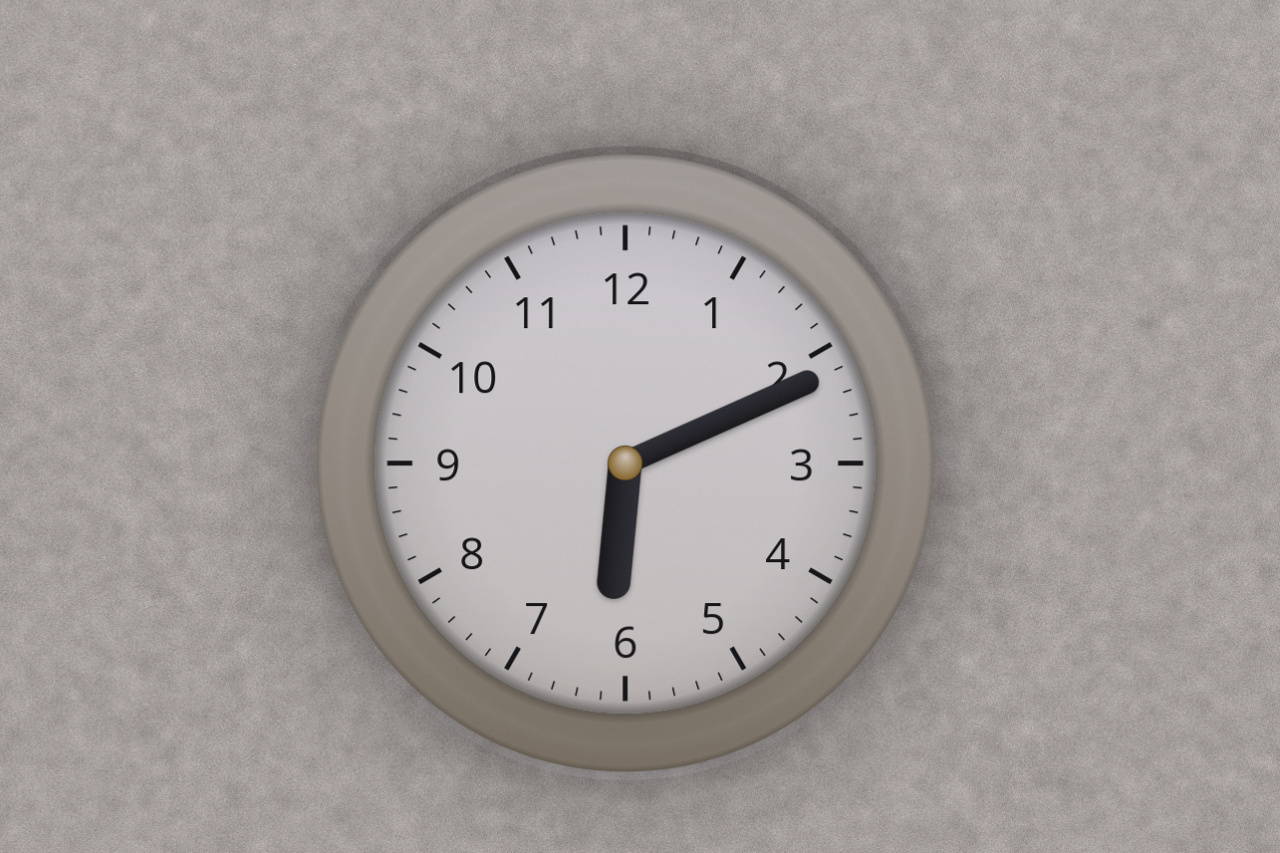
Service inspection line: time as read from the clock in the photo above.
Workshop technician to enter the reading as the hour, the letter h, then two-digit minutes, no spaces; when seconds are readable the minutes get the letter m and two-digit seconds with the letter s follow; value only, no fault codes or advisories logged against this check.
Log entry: 6h11
